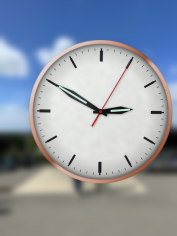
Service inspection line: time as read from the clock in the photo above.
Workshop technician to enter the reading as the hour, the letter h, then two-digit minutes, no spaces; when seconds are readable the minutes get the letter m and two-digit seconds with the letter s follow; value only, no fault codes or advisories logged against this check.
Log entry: 2h50m05s
